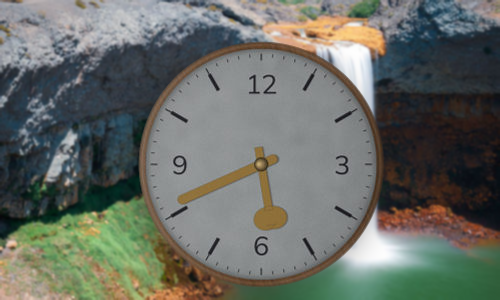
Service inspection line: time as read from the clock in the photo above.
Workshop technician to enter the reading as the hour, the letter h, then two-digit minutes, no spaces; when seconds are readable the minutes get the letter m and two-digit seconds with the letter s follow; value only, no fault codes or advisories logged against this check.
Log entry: 5h41
